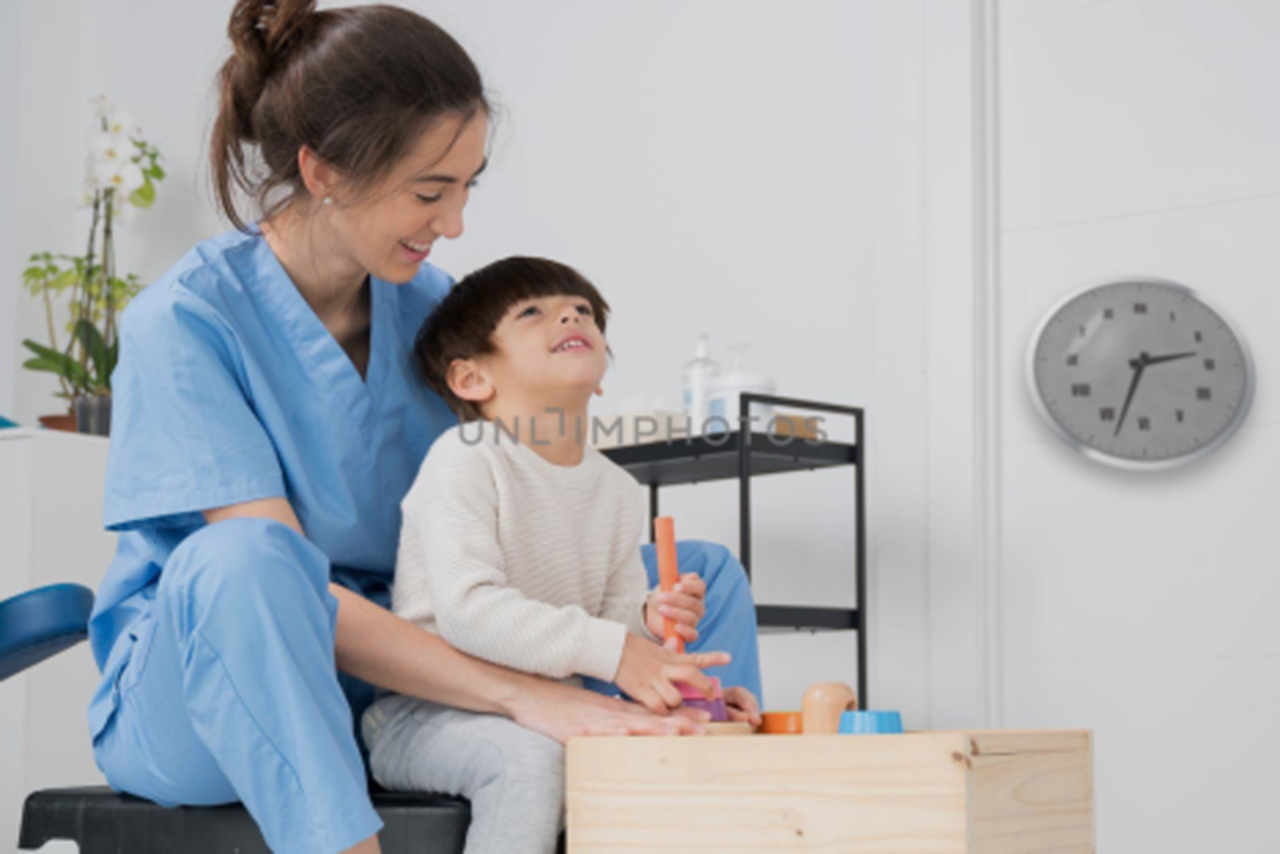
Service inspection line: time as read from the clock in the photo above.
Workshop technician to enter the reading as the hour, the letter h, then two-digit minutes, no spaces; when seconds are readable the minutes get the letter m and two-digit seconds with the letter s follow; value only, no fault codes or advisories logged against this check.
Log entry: 2h33
